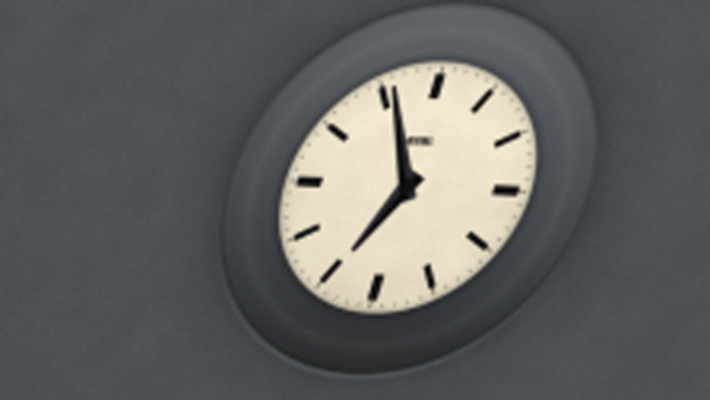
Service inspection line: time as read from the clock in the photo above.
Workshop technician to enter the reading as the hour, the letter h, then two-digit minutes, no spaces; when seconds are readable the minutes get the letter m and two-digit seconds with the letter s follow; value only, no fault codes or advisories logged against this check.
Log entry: 6h56
